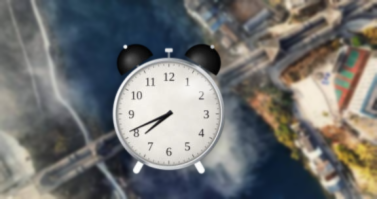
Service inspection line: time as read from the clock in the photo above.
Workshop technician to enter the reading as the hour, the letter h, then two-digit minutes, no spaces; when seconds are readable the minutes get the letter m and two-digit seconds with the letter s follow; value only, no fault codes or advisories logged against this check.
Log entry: 7h41
